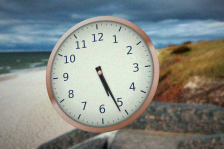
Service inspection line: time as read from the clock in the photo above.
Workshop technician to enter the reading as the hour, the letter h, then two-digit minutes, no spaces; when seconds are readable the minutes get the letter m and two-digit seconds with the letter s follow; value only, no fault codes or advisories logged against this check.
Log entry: 5h26
